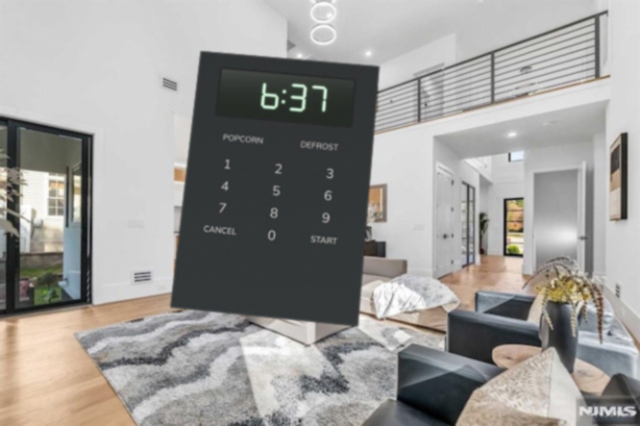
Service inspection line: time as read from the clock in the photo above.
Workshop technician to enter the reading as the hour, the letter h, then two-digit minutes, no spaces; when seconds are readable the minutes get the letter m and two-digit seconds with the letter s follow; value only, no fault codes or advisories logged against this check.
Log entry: 6h37
